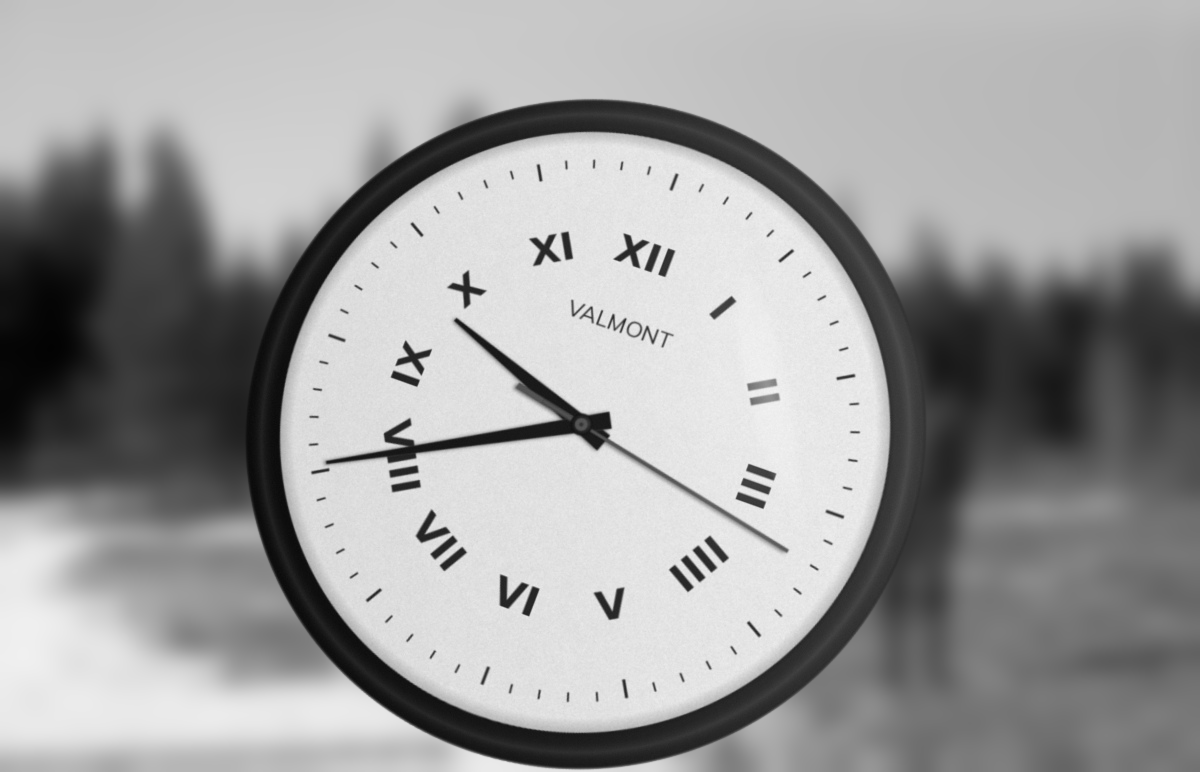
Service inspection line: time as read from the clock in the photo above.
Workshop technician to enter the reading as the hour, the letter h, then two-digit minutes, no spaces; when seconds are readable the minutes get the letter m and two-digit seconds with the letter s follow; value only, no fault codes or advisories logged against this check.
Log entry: 9h40m17s
